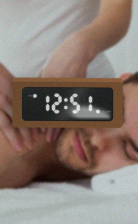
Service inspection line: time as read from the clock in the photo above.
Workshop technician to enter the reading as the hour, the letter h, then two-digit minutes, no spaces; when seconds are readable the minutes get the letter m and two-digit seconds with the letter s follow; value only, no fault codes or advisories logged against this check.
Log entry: 12h51
